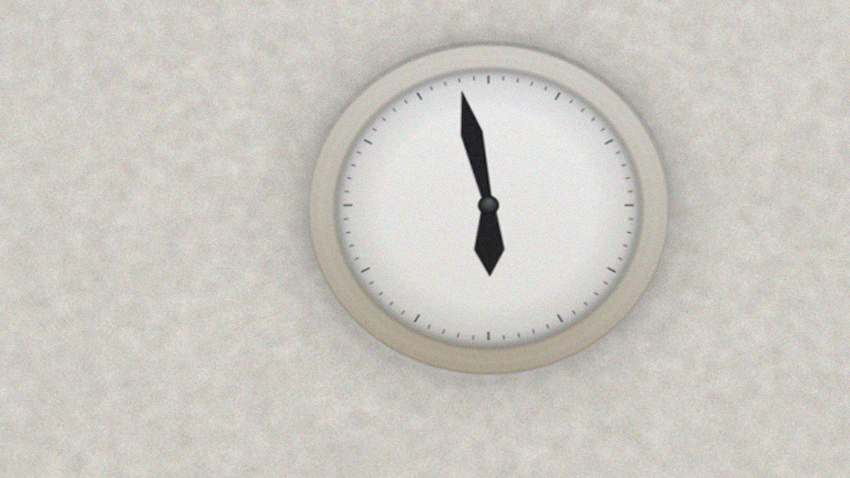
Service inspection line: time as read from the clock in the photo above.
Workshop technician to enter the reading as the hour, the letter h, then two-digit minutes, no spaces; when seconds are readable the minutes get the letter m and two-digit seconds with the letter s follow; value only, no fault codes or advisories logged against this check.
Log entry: 5h58
